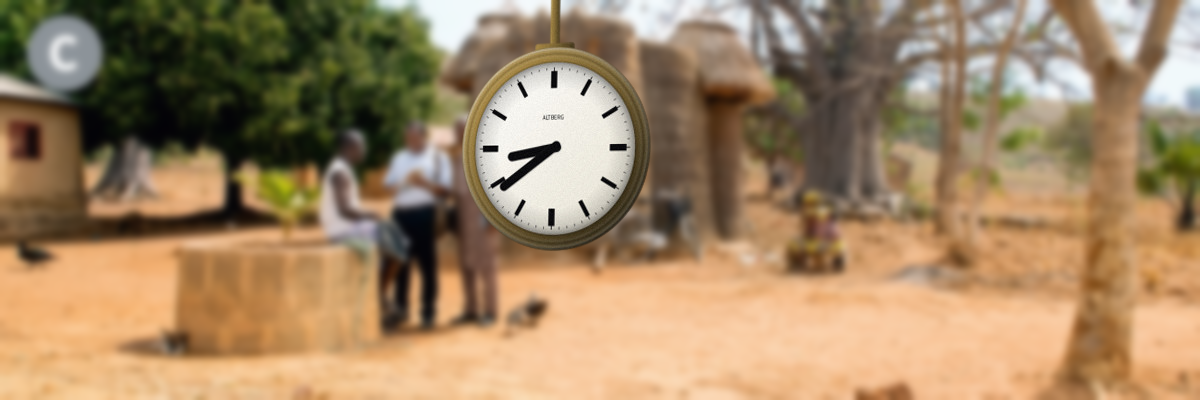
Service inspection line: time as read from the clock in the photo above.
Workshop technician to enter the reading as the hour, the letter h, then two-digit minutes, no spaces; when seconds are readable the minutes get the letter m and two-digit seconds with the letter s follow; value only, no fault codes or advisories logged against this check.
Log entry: 8h39
